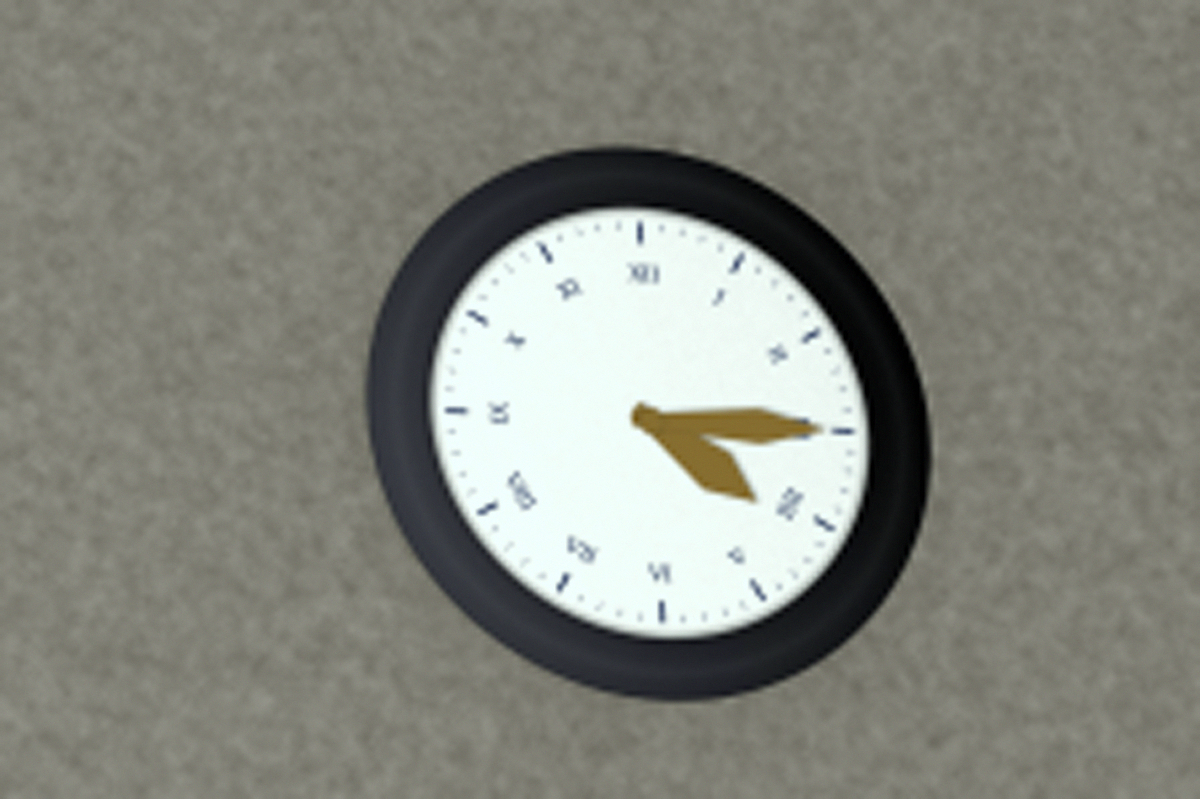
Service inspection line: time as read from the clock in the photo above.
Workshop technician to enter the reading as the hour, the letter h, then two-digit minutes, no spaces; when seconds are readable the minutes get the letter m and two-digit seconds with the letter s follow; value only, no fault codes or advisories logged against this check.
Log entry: 4h15
